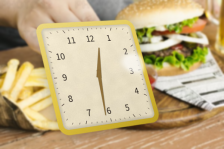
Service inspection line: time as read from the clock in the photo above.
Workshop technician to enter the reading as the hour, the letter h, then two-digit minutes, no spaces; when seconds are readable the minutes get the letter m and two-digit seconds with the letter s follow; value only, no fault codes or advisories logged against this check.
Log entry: 12h31
